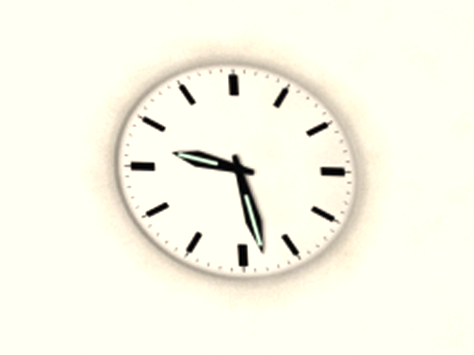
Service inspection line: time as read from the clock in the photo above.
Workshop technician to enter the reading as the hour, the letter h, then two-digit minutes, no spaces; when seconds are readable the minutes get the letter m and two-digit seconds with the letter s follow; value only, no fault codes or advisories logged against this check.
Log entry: 9h28
